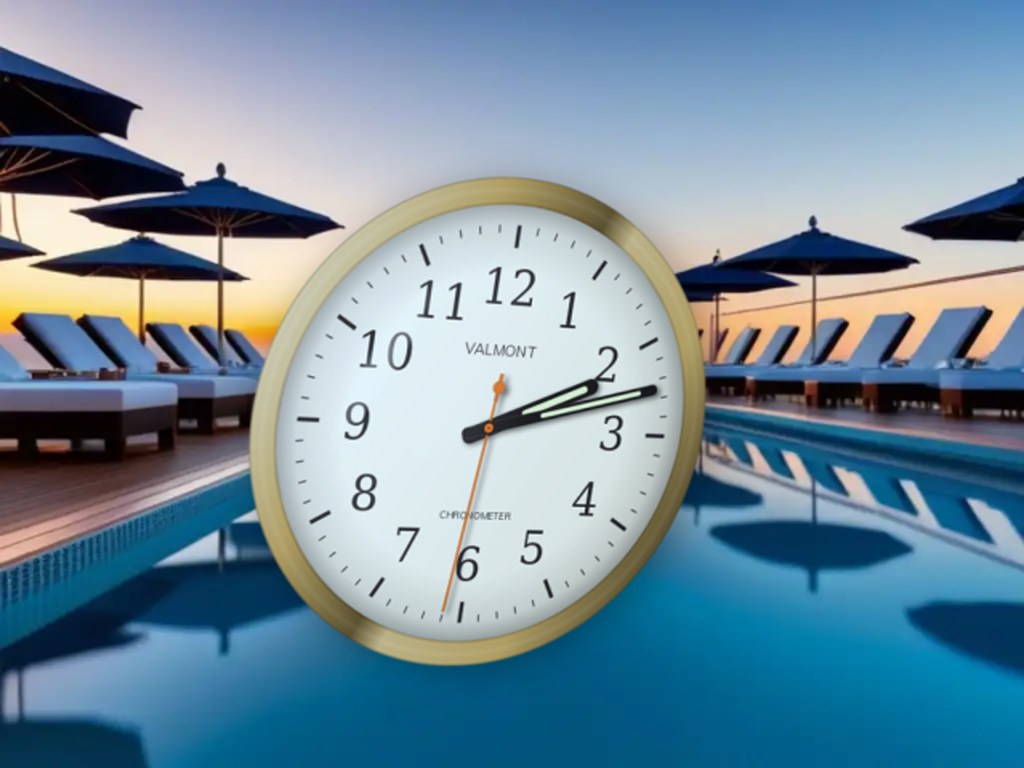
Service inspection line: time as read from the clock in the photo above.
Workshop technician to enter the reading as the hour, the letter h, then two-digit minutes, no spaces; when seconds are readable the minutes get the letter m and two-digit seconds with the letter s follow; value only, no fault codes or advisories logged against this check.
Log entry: 2h12m31s
